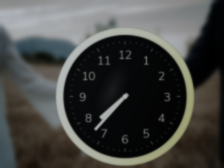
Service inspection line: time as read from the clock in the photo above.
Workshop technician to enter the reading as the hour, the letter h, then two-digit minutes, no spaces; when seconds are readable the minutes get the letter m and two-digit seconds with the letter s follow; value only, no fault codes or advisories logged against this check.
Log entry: 7h37
